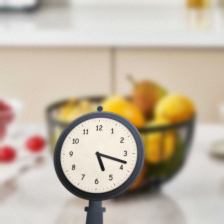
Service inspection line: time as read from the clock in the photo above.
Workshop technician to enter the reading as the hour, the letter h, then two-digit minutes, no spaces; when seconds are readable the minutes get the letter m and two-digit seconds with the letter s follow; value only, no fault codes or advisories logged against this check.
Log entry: 5h18
